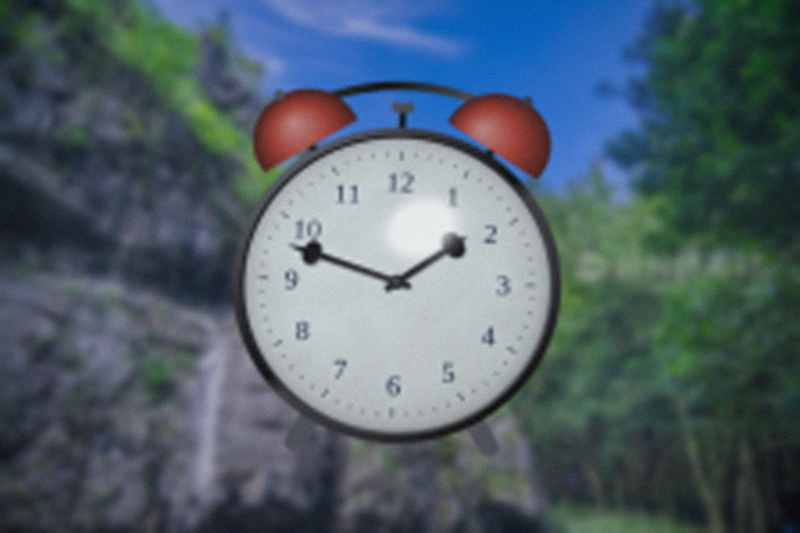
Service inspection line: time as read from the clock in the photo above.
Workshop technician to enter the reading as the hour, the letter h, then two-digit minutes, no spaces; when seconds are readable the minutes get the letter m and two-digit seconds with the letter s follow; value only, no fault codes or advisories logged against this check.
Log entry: 1h48
